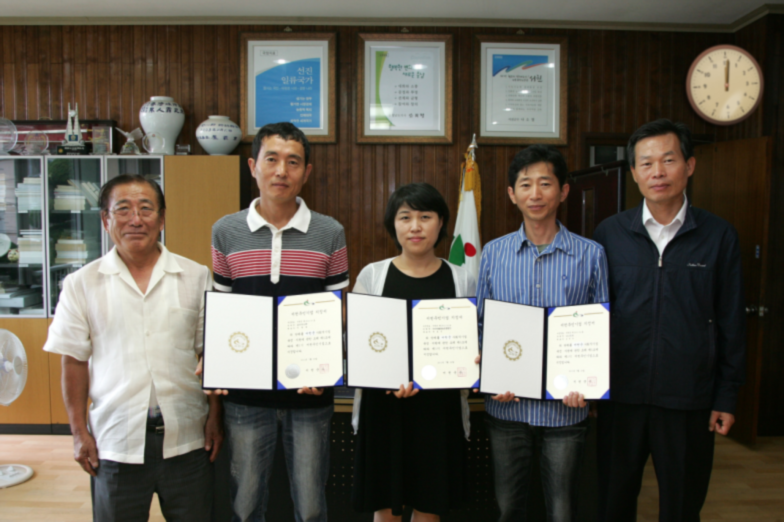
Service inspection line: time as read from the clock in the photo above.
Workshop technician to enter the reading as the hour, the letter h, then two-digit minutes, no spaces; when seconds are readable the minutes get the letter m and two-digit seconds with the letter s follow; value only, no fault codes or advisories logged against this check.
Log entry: 12h01
